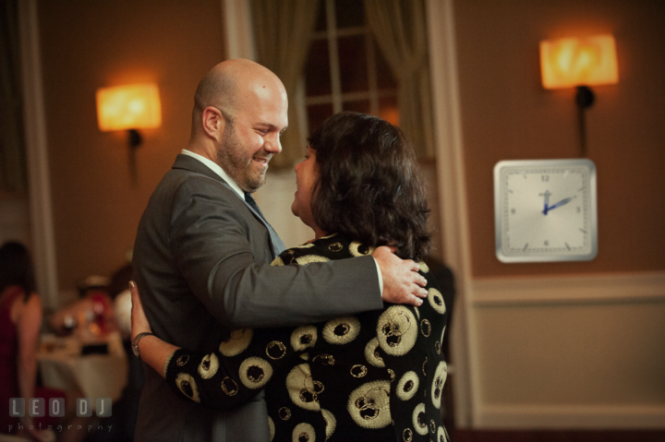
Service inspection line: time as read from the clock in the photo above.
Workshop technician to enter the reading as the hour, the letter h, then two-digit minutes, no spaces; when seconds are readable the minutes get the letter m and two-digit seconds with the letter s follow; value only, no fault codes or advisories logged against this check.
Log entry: 12h11
